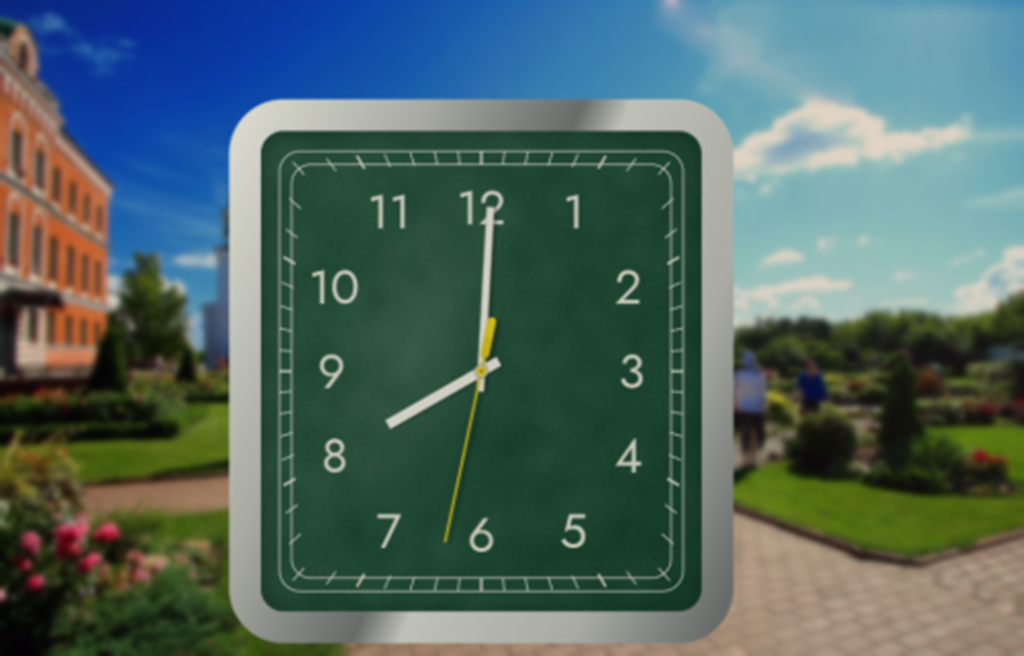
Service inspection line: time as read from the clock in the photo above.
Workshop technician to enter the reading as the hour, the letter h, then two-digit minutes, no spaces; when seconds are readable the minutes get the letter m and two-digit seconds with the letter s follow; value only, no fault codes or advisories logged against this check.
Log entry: 8h00m32s
